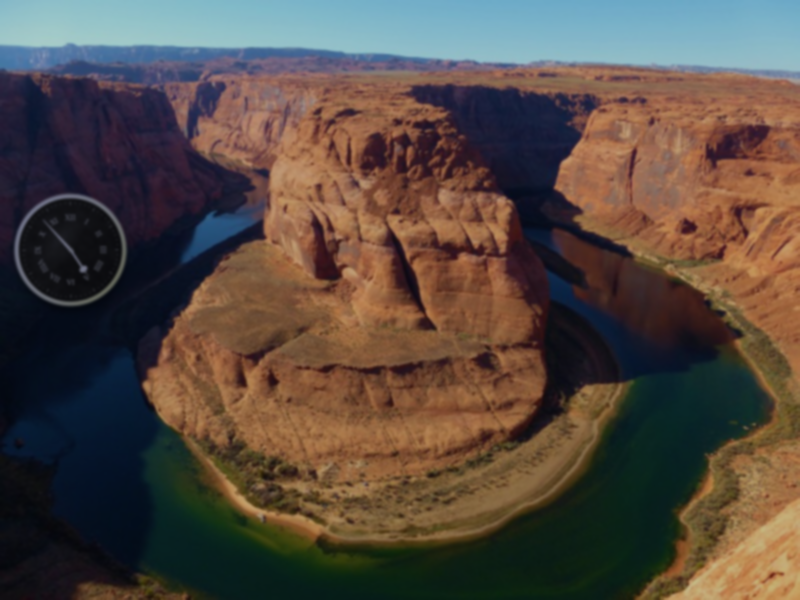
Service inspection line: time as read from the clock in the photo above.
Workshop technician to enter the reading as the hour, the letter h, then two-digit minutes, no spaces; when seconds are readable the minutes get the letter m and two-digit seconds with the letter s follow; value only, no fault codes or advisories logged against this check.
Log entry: 4h53
